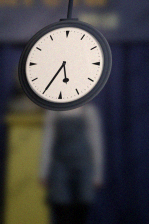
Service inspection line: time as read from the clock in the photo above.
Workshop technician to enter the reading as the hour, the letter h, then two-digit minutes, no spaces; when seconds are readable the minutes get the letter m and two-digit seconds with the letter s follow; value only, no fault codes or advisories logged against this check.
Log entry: 5h35
